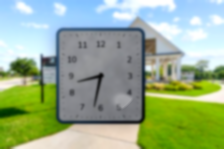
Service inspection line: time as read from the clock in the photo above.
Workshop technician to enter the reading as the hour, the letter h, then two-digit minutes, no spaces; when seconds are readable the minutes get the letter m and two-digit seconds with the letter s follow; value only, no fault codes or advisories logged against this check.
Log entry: 8h32
